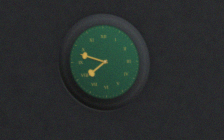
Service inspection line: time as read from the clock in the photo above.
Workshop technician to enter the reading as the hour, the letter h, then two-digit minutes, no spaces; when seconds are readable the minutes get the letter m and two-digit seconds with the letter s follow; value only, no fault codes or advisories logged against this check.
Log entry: 7h48
